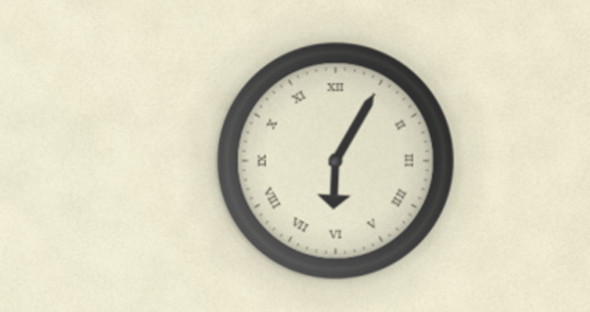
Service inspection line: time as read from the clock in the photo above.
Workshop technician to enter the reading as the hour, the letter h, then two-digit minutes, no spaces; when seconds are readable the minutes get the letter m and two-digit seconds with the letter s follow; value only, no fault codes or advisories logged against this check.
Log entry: 6h05
